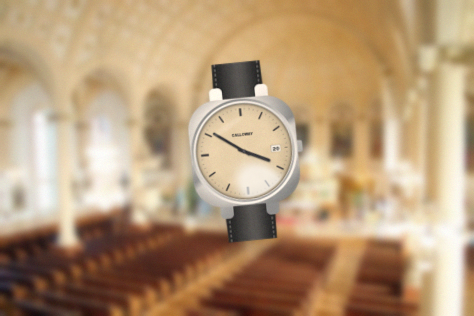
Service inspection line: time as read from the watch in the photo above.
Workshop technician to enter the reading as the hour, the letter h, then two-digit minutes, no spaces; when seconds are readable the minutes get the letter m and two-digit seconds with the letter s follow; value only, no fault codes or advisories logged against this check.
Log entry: 3h51
